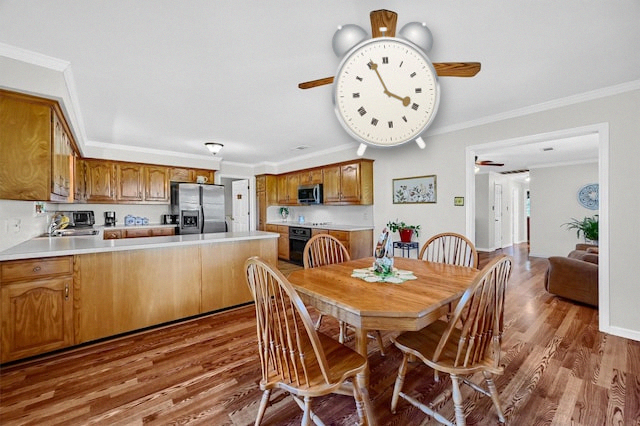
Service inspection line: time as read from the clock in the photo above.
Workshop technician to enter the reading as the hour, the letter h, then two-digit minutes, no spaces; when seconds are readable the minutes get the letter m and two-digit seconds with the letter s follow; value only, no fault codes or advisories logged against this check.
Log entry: 3h56
